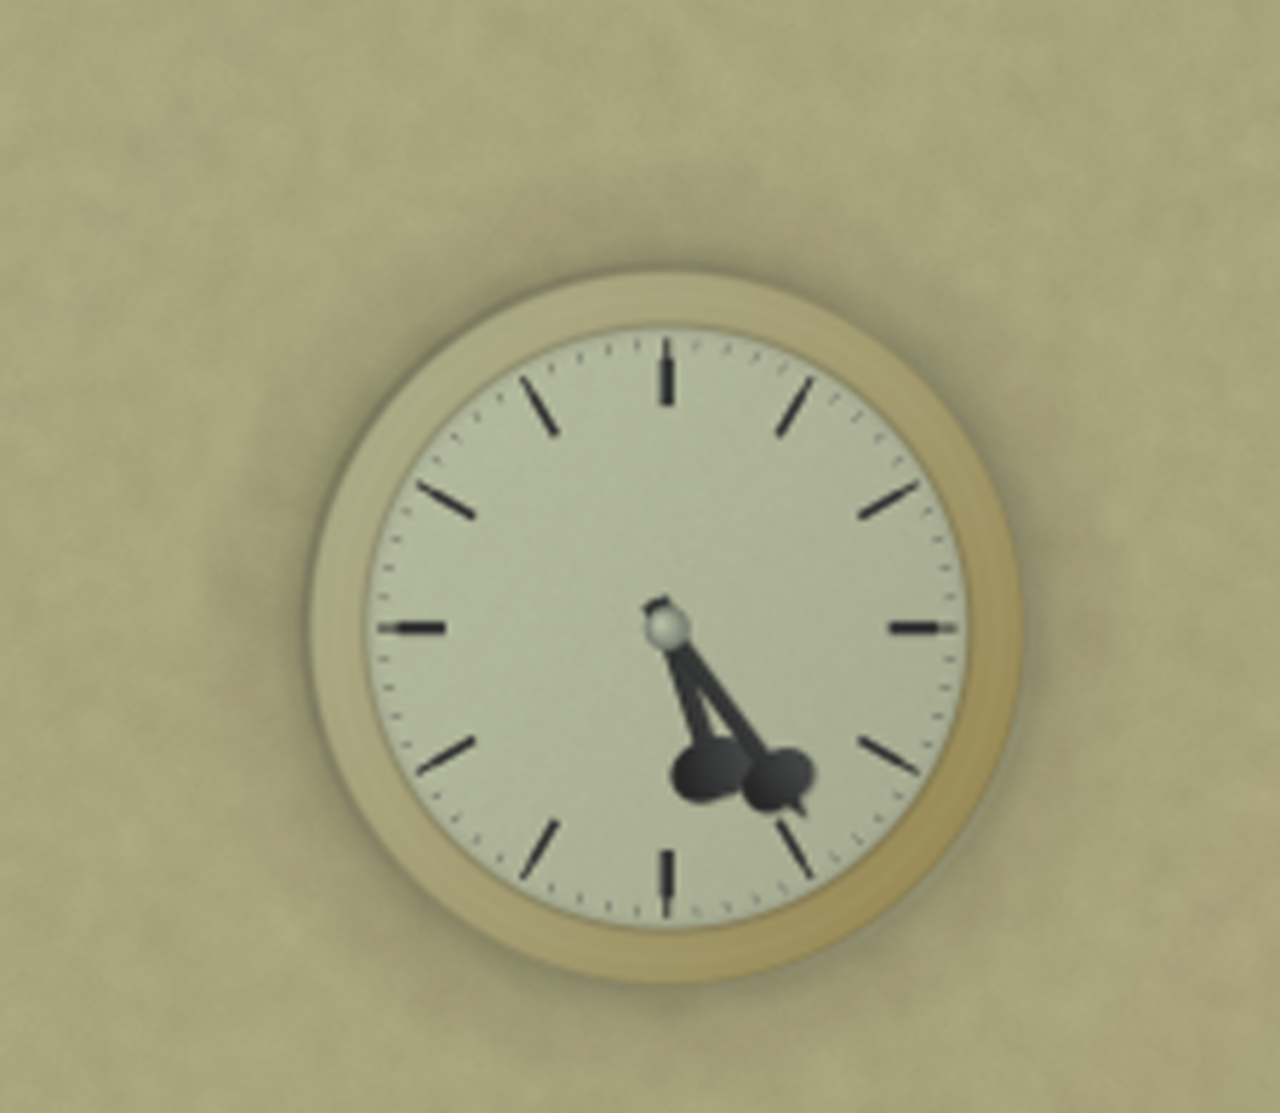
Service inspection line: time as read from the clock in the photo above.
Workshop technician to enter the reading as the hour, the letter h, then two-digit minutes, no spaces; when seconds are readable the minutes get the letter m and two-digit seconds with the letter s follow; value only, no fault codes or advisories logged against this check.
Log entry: 5h24
